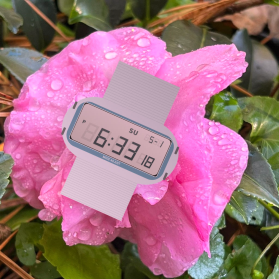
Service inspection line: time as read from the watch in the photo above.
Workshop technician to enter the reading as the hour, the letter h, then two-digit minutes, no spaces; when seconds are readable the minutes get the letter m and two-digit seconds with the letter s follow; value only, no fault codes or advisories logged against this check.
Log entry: 6h33m18s
